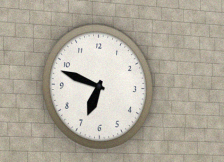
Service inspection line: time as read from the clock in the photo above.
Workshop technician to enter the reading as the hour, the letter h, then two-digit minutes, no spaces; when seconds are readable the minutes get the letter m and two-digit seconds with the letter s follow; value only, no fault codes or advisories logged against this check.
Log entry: 6h48
